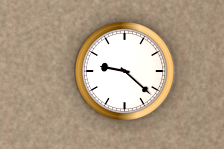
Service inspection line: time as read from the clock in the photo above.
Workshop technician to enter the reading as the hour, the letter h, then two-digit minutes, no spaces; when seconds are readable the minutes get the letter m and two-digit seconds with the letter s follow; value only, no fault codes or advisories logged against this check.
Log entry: 9h22
